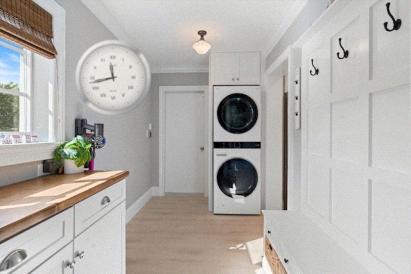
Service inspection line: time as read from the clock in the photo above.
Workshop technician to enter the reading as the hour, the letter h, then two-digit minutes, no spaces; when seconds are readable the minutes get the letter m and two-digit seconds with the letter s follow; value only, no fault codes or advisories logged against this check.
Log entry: 11h43
